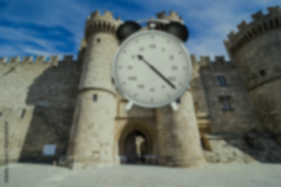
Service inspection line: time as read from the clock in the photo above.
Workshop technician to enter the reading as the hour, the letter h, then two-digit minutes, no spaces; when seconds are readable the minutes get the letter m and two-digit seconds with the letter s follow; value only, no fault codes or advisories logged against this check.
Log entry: 10h22
